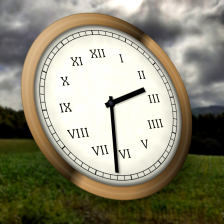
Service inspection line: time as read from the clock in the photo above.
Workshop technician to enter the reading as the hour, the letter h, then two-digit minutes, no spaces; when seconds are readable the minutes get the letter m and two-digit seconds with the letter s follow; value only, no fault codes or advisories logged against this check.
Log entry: 2h32
